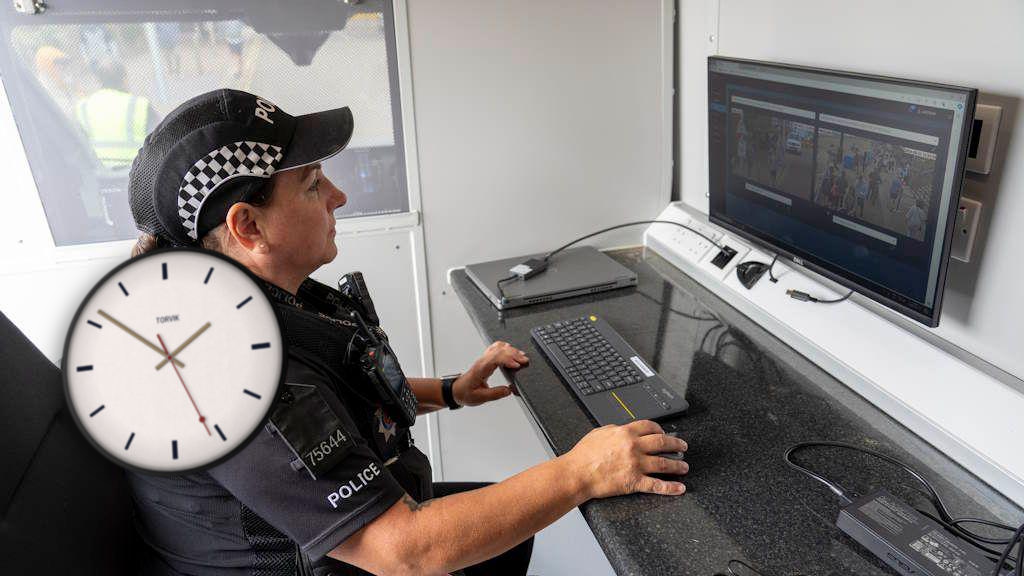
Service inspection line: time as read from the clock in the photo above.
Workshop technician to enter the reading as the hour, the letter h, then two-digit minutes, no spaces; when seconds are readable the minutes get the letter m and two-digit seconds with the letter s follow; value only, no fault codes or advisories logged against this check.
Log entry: 1h51m26s
